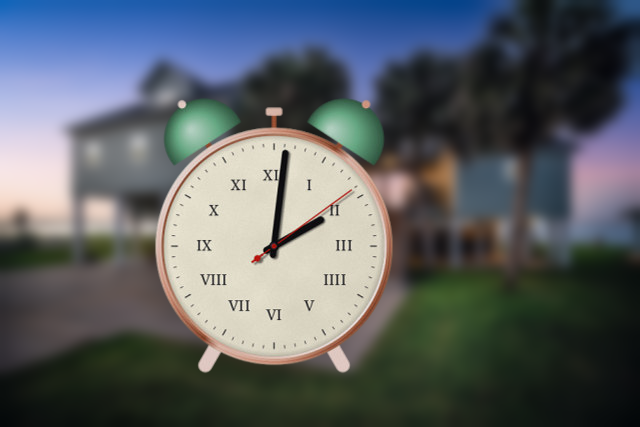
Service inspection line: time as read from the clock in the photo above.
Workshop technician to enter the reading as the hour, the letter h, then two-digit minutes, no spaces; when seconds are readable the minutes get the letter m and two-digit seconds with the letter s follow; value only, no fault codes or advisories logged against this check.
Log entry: 2h01m09s
